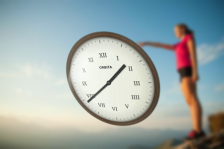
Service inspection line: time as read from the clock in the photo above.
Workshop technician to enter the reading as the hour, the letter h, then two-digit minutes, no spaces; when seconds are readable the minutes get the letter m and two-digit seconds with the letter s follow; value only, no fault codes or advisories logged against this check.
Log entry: 1h39
